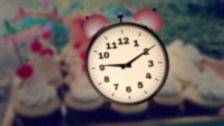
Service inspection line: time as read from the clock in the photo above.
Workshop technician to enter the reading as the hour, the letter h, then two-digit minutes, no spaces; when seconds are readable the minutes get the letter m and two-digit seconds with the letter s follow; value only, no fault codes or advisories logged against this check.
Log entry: 9h10
